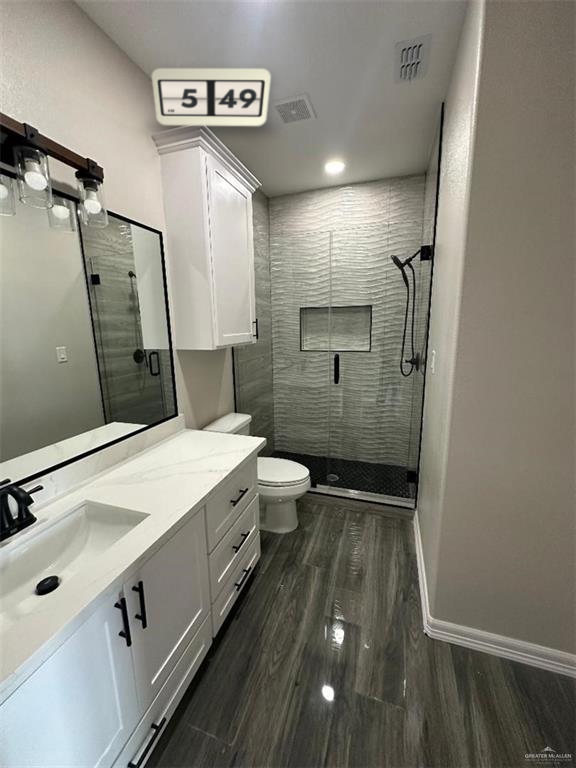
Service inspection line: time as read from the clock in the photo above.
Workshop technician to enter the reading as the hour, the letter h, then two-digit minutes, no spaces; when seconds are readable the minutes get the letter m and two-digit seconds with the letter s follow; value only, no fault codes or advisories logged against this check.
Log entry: 5h49
